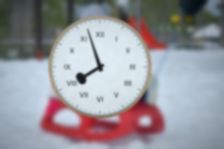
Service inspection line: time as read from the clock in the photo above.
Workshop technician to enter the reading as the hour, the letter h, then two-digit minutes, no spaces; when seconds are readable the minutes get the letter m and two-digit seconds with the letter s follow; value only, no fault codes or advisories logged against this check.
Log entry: 7h57
